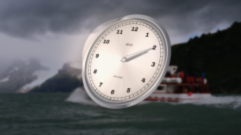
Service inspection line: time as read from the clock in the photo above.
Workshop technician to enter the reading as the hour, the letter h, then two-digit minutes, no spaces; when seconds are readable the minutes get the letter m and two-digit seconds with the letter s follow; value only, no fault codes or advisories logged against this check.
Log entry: 2h10
